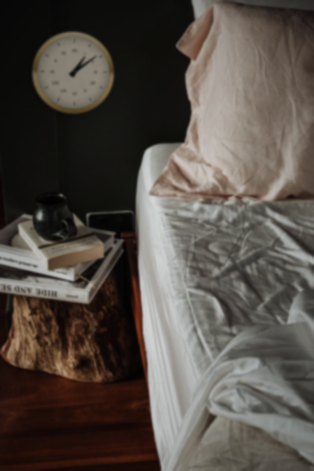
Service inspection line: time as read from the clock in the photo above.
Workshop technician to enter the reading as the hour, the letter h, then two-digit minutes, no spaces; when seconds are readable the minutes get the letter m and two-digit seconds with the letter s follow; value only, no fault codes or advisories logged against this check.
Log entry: 1h09
